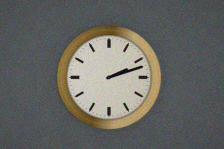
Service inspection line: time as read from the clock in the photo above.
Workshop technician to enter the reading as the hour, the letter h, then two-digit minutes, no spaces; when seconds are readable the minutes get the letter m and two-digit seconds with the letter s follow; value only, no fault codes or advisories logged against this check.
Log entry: 2h12
